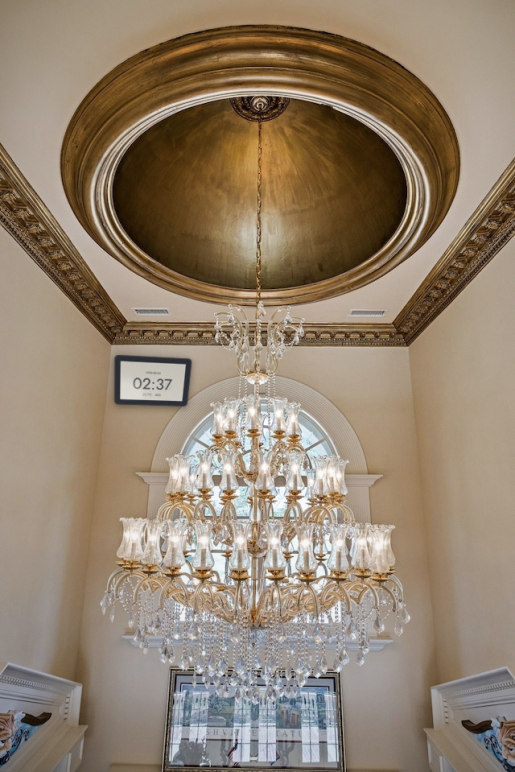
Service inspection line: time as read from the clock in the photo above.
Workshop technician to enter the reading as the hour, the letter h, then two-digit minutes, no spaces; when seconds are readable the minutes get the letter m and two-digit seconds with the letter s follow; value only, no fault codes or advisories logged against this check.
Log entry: 2h37
